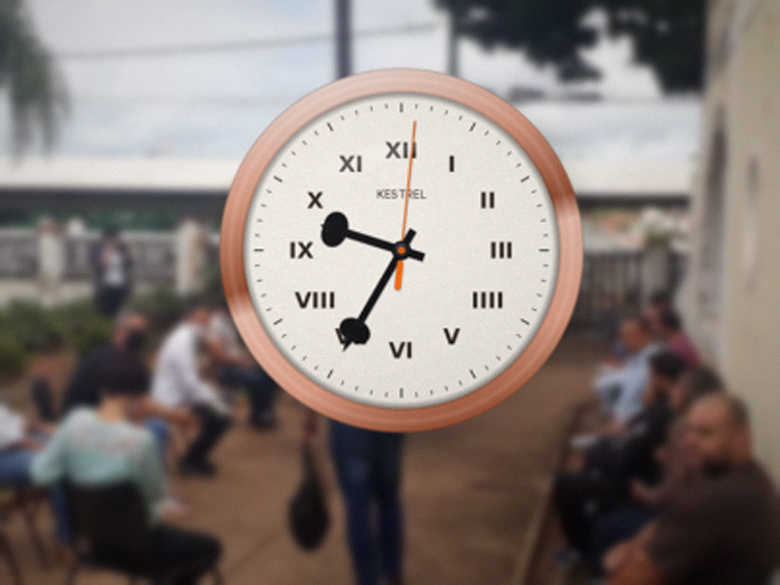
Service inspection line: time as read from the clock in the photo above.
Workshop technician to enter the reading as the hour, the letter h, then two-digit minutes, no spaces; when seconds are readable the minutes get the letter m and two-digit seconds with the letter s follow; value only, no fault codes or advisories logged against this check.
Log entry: 9h35m01s
